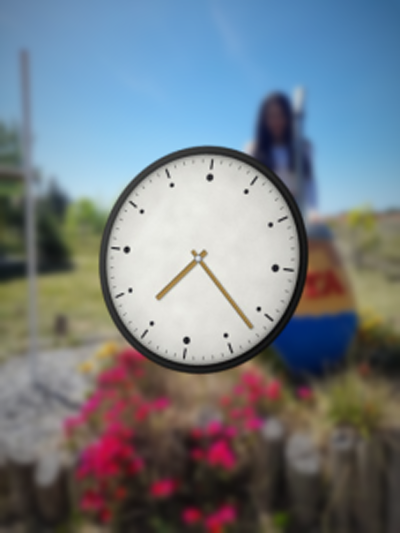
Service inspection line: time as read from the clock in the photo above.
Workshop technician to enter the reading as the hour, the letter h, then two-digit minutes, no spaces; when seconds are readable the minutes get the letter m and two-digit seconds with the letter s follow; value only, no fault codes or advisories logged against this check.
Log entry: 7h22
